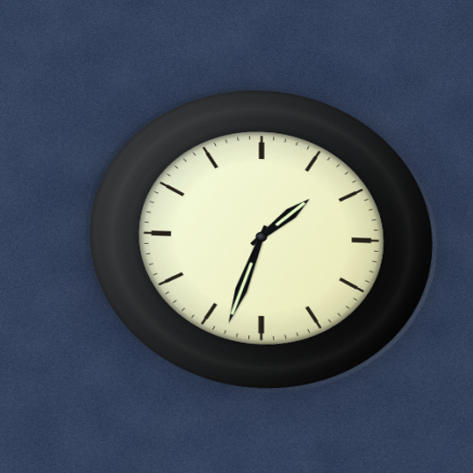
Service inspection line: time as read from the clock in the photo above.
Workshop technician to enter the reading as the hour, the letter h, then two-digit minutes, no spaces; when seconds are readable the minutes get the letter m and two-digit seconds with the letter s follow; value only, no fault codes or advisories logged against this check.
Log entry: 1h33
